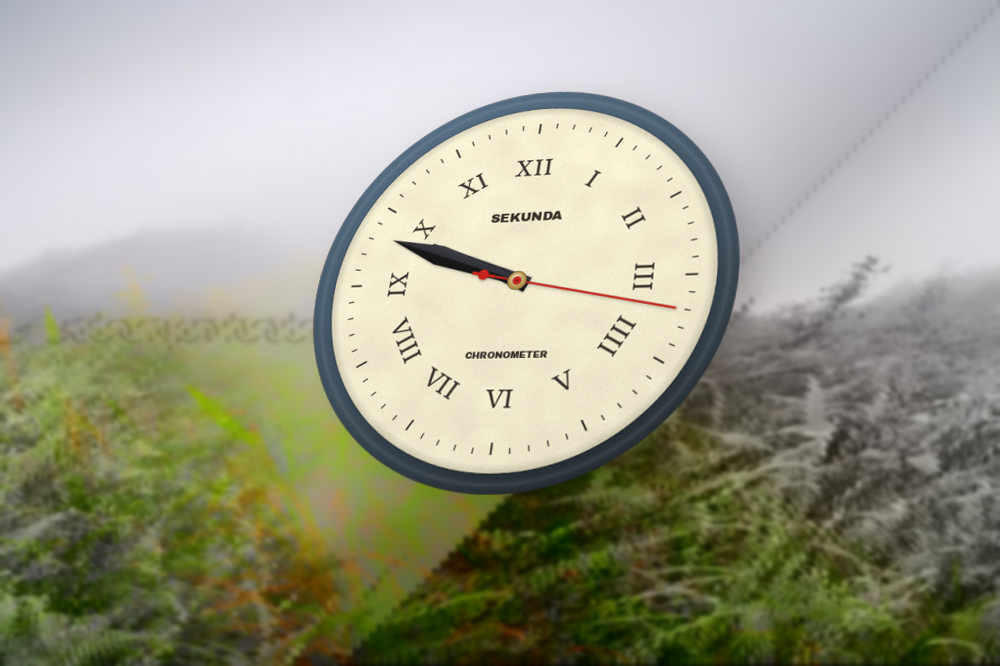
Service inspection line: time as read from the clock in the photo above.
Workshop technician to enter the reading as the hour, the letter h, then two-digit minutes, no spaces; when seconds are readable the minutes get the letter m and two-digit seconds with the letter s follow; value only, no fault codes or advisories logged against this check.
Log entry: 9h48m17s
